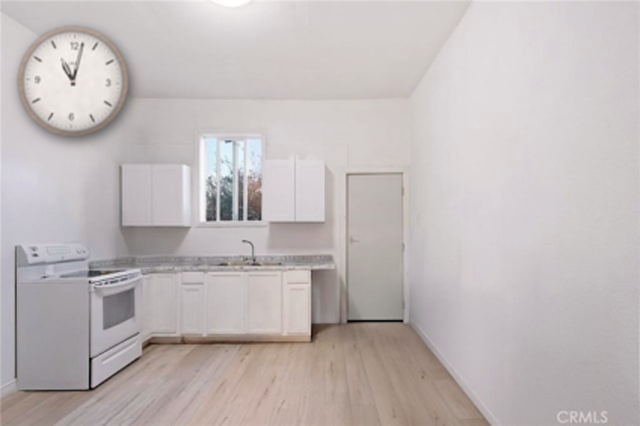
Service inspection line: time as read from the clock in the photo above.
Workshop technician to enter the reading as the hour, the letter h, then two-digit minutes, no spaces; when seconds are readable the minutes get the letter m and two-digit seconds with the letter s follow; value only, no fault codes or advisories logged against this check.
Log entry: 11h02
